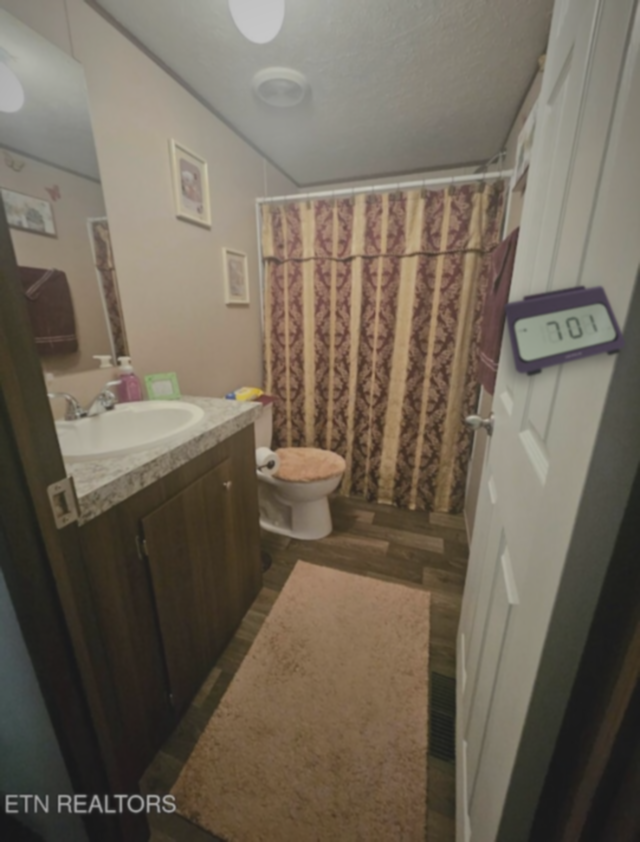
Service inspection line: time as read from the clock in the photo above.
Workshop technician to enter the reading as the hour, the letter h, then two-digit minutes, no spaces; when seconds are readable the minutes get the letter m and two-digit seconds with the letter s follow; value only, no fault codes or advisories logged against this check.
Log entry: 7h01
